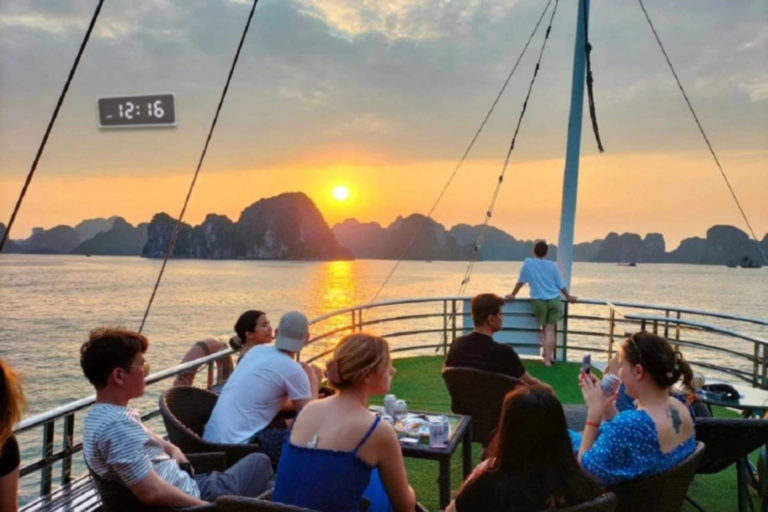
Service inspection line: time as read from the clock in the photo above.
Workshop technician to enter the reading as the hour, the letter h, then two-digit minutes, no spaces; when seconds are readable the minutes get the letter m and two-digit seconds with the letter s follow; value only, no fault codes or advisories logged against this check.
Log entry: 12h16
